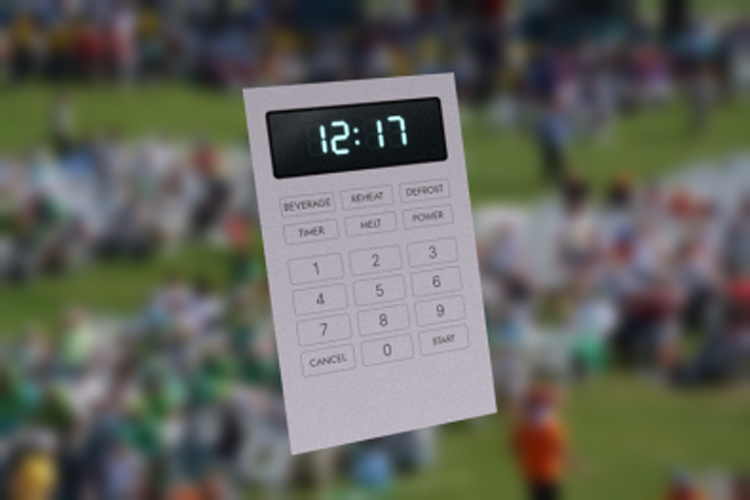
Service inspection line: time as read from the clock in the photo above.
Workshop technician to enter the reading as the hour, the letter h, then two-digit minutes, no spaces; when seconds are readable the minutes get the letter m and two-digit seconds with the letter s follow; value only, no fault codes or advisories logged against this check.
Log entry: 12h17
